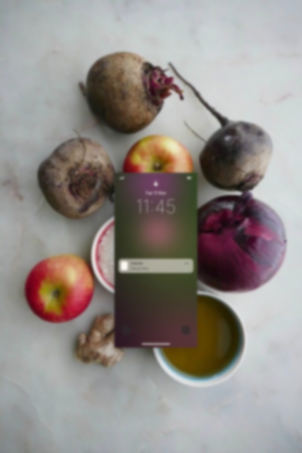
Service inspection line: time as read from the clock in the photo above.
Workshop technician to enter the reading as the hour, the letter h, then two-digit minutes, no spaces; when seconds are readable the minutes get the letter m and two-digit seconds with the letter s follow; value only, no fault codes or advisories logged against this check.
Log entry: 11h45
